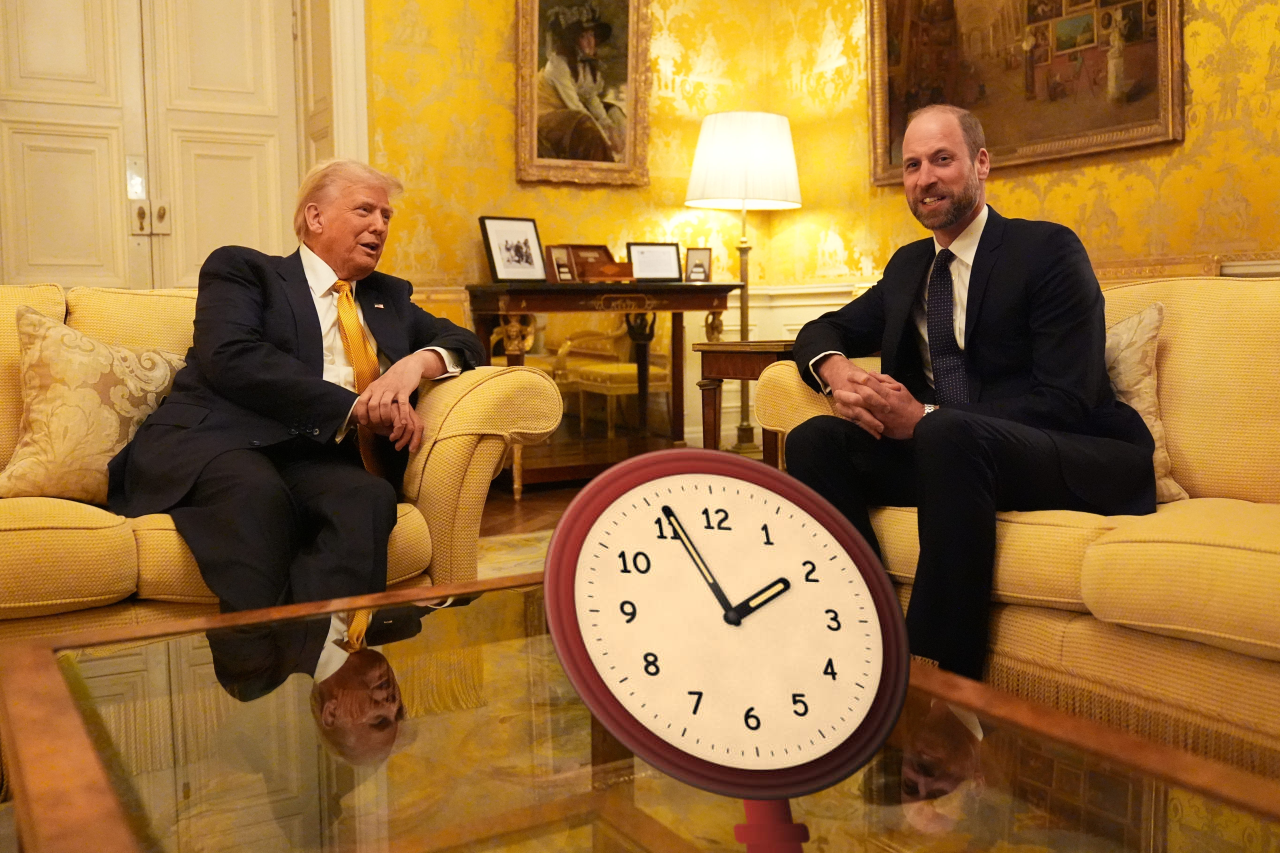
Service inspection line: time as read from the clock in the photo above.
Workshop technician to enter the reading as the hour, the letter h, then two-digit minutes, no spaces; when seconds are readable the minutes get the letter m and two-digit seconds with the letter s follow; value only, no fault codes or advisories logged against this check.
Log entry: 1h56
